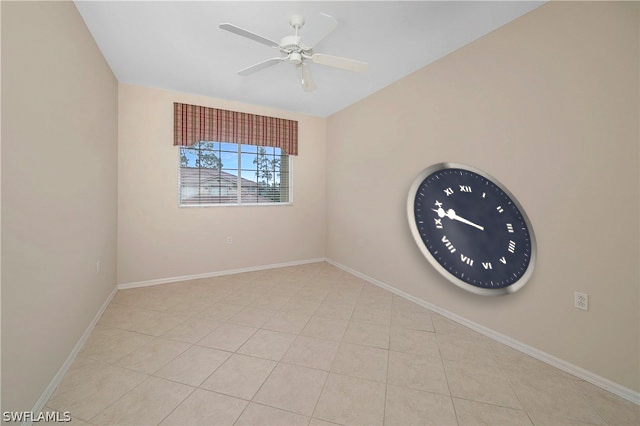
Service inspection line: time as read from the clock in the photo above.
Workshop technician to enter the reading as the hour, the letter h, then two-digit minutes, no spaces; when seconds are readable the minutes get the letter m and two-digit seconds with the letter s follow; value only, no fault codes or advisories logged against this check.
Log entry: 9h48
